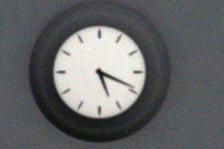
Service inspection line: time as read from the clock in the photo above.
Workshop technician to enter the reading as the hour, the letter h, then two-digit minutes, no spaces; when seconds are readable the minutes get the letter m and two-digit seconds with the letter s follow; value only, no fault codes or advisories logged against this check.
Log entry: 5h19
